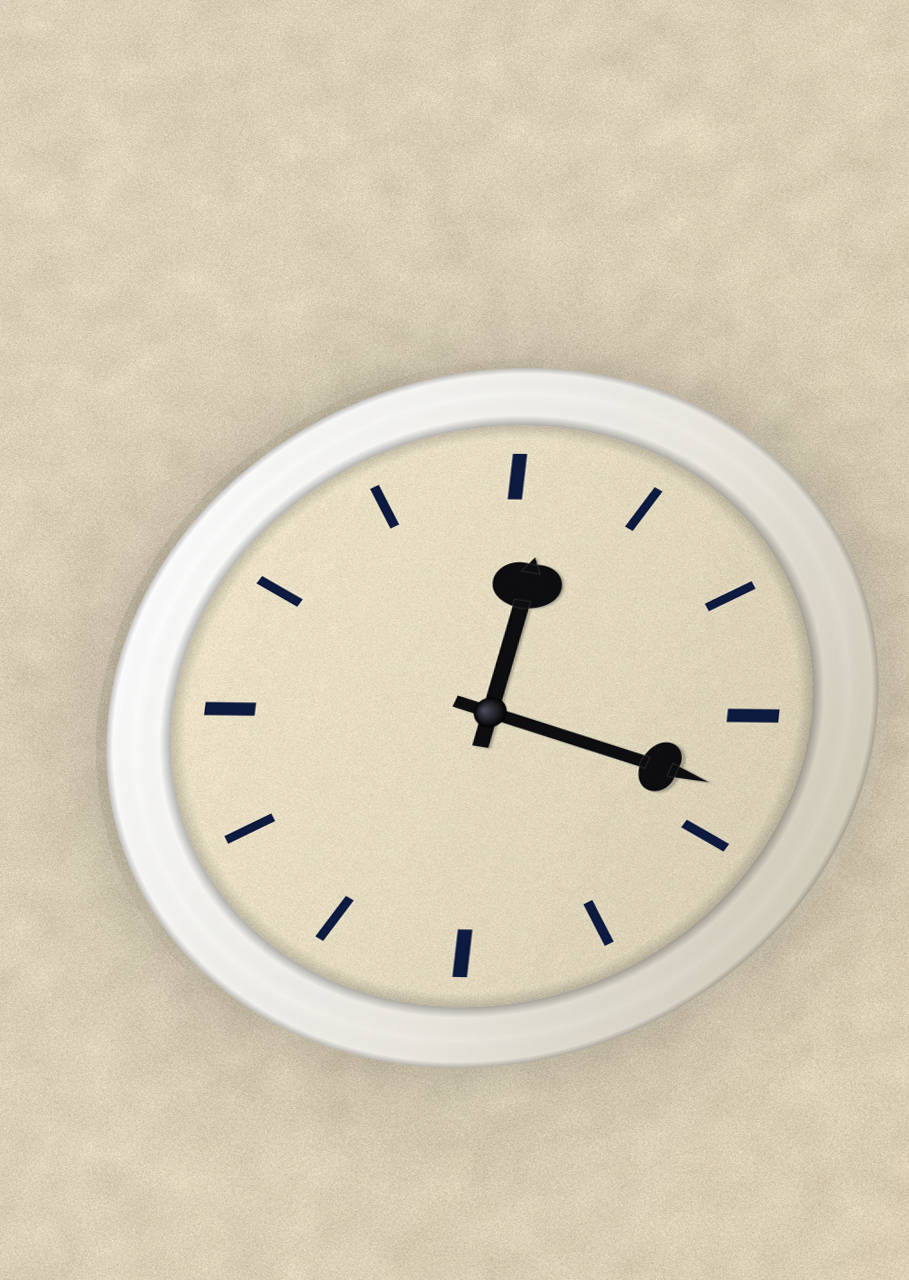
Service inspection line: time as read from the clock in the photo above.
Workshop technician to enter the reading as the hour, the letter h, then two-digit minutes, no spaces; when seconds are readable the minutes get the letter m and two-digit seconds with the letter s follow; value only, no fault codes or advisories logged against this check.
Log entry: 12h18
